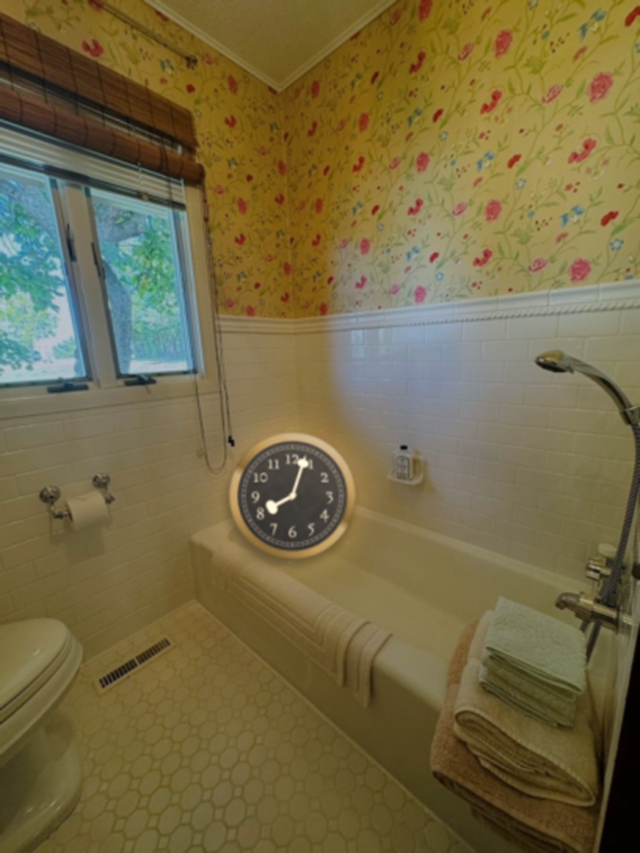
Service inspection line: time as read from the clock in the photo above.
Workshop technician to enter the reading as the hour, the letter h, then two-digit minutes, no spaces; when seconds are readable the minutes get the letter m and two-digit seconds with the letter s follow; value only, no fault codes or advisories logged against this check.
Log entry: 8h03
